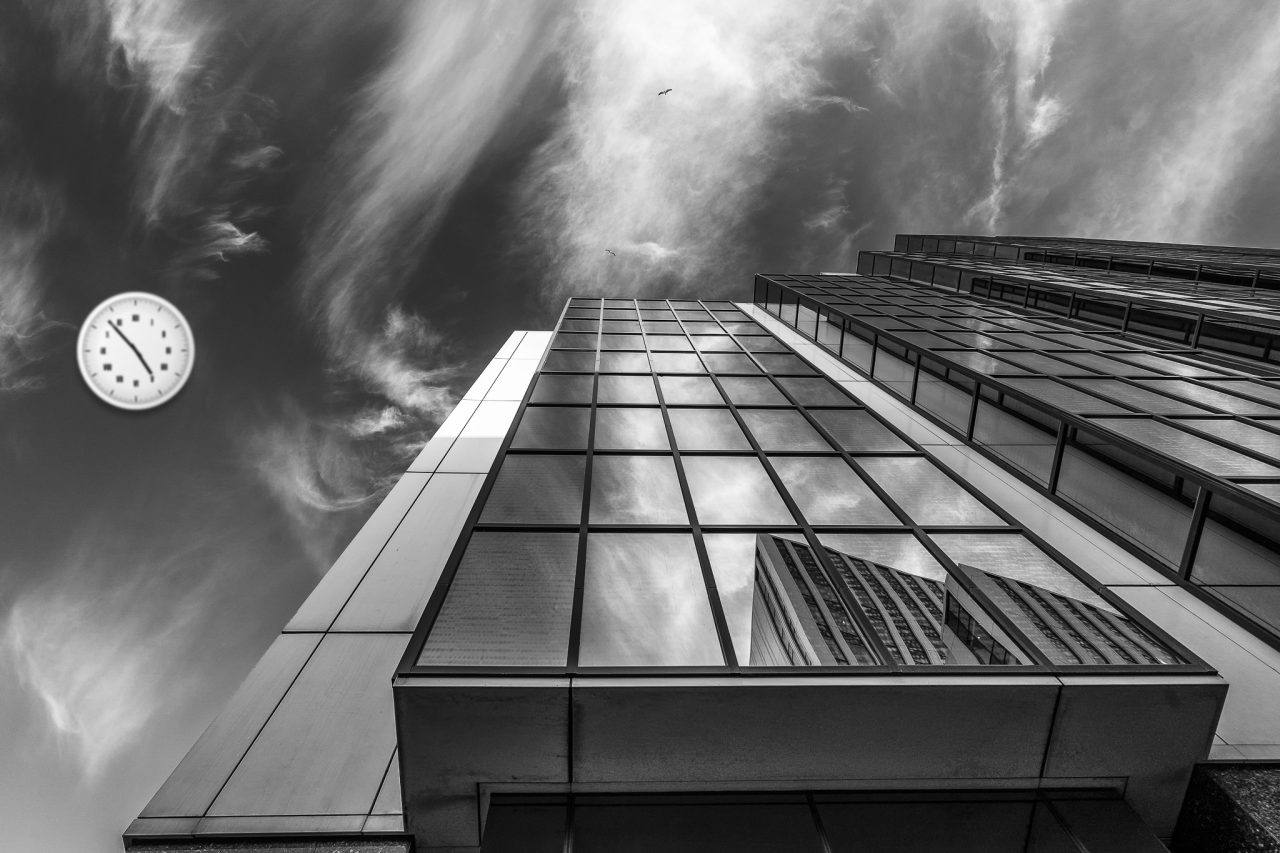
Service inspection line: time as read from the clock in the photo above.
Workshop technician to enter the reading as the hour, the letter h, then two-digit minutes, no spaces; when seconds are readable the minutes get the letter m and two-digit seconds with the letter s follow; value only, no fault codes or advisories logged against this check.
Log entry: 4h53
